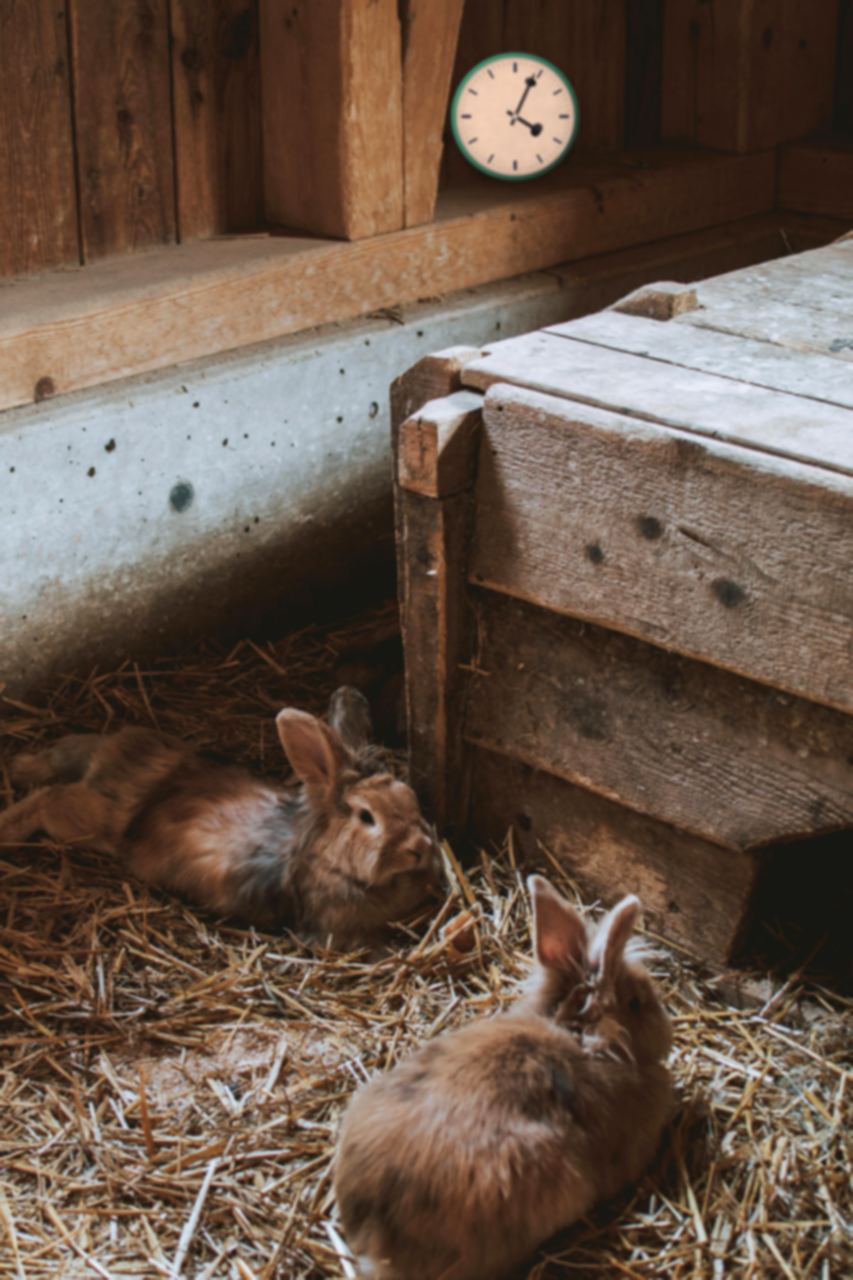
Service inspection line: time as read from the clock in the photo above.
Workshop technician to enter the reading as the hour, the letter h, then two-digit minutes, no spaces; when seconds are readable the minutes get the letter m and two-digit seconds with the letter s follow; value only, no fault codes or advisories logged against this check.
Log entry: 4h04
